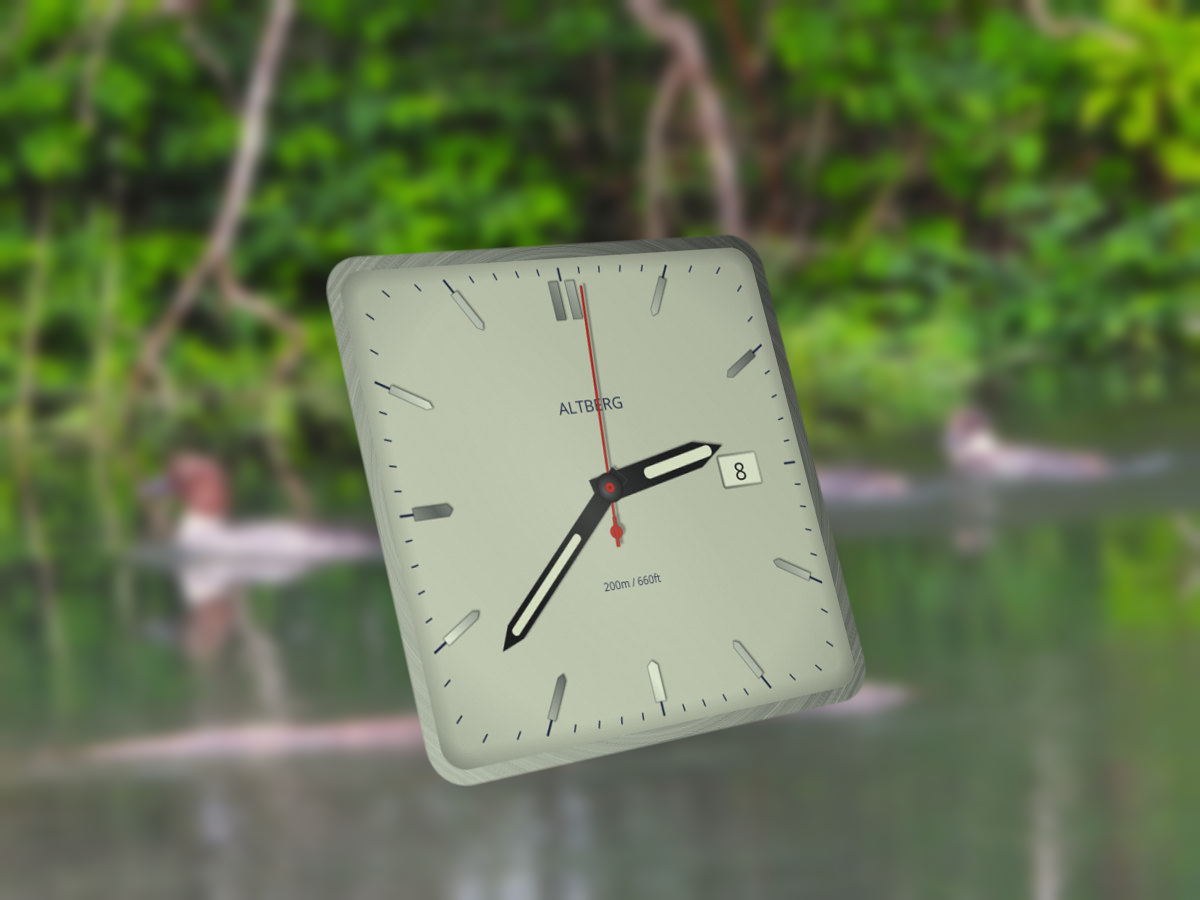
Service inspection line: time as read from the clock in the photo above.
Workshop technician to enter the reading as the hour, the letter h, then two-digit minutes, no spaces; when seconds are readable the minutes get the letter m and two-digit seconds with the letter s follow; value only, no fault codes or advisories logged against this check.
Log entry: 2h38m01s
